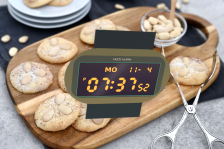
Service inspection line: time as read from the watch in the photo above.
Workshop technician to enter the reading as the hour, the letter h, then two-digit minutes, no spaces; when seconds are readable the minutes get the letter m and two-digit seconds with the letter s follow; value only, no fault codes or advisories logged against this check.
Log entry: 7h37m52s
